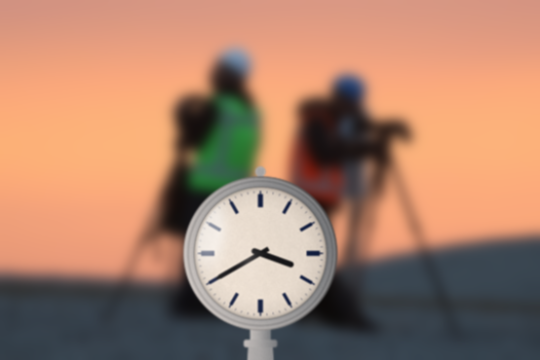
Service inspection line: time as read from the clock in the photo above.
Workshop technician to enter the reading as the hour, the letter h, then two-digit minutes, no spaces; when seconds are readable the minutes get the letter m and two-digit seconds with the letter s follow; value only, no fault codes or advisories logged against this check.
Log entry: 3h40
